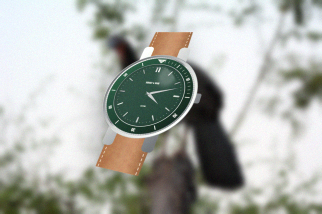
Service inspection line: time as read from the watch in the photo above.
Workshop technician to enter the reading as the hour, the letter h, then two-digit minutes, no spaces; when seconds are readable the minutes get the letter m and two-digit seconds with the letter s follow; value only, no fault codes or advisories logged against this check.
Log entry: 4h12
